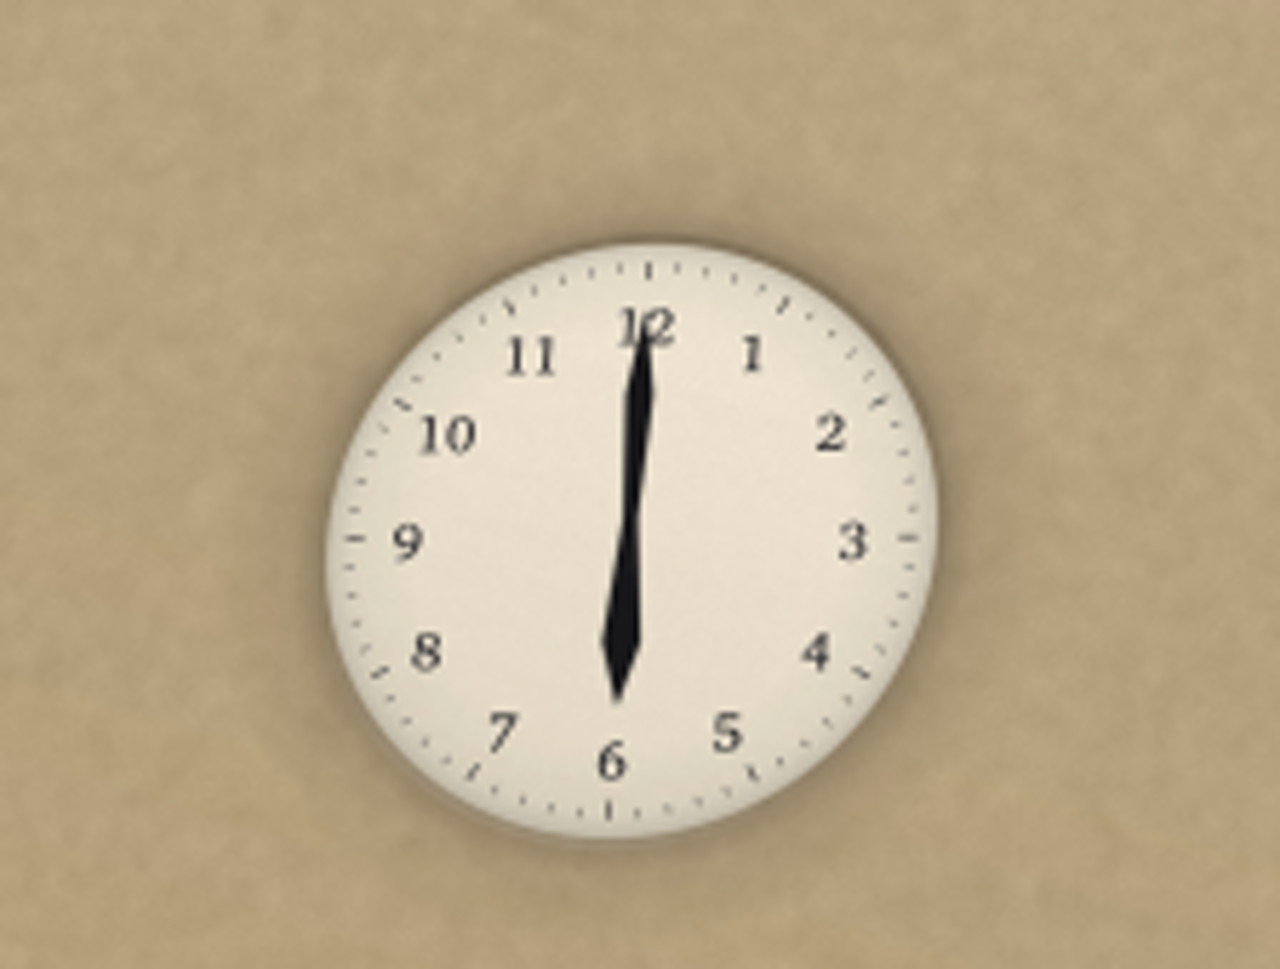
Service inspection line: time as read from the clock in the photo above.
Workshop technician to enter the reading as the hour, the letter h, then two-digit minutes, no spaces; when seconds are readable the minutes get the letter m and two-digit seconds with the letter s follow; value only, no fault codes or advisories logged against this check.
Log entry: 6h00
